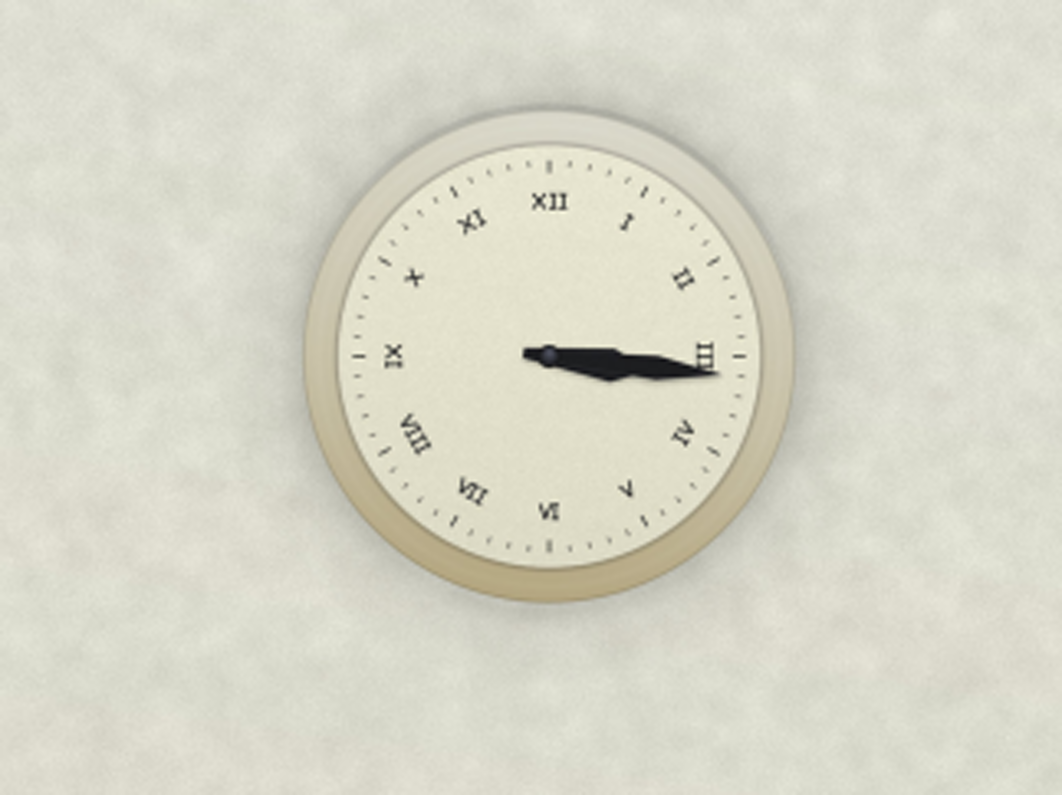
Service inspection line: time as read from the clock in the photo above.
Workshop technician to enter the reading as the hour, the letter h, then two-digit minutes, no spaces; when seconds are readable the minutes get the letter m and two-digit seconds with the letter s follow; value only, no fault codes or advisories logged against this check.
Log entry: 3h16
